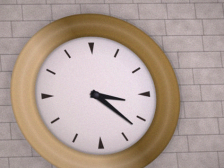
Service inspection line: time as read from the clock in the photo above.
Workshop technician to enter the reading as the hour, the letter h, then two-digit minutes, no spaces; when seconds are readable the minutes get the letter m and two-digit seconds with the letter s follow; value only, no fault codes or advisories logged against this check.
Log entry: 3h22
